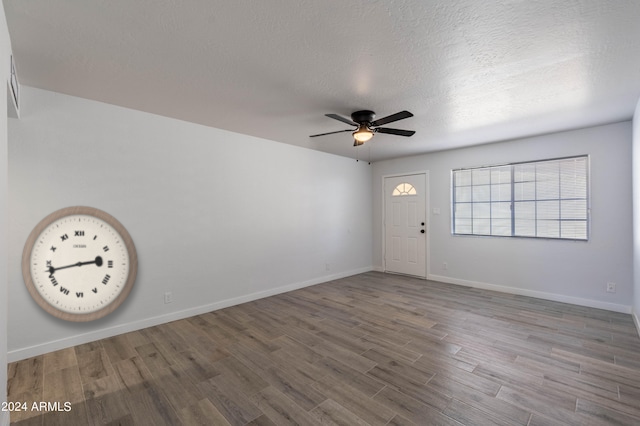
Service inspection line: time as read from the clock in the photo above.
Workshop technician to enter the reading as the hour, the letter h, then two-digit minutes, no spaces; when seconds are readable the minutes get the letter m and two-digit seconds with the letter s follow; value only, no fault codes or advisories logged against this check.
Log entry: 2h43
